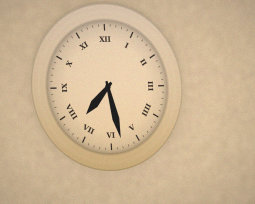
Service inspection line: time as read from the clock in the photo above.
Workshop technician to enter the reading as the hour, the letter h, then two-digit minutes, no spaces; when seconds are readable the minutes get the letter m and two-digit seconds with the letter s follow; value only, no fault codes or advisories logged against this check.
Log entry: 7h28
